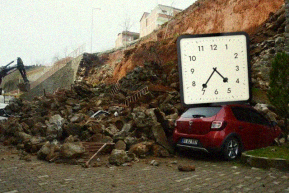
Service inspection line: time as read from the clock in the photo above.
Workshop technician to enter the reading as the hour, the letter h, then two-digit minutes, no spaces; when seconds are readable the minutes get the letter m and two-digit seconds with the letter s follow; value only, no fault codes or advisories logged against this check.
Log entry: 4h36
